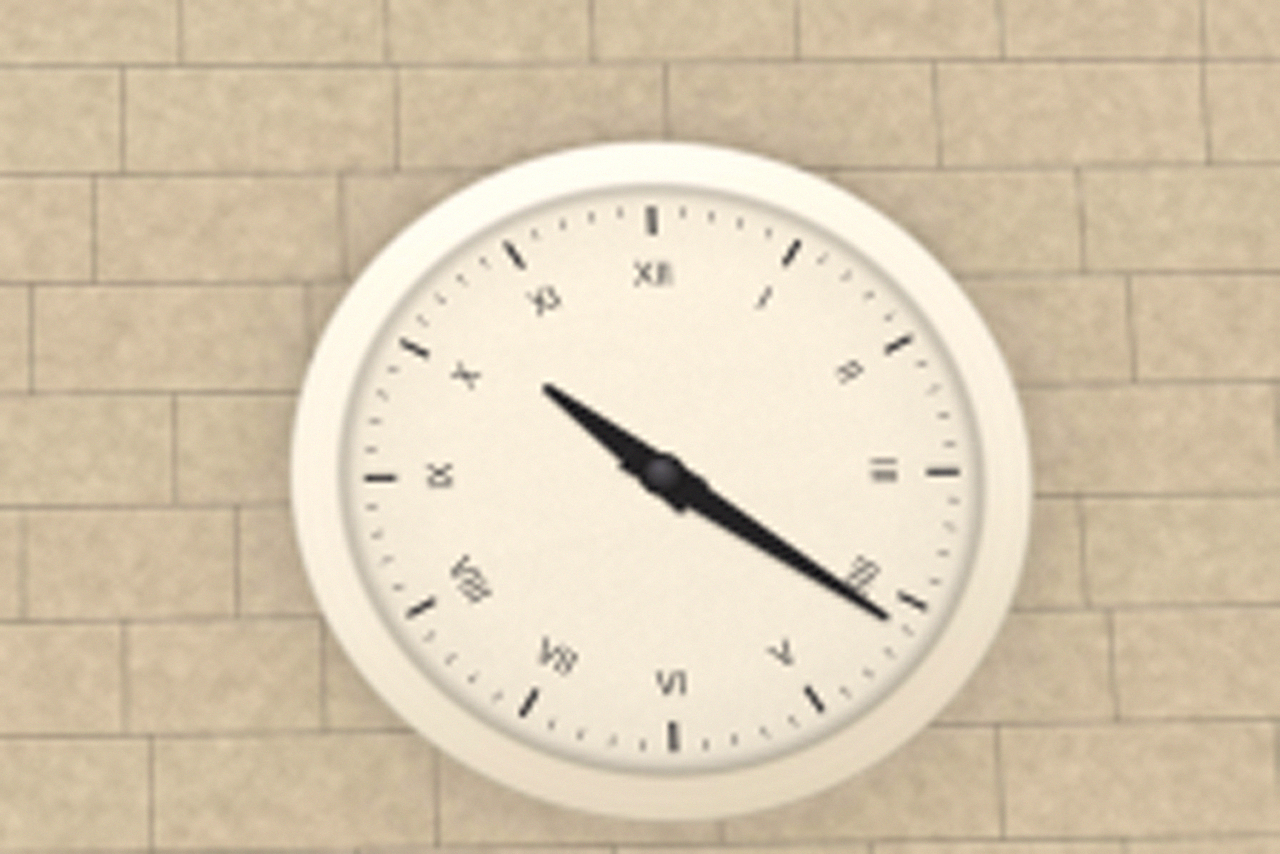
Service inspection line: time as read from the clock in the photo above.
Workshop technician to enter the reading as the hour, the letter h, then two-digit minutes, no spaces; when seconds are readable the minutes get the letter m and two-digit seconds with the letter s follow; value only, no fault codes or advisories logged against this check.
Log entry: 10h21
